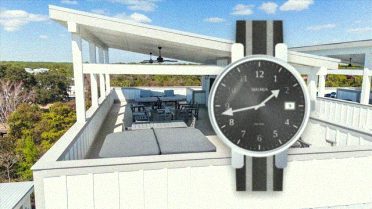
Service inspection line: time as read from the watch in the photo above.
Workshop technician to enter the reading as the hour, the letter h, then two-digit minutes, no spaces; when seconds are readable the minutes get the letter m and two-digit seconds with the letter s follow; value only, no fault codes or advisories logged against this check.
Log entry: 1h43
